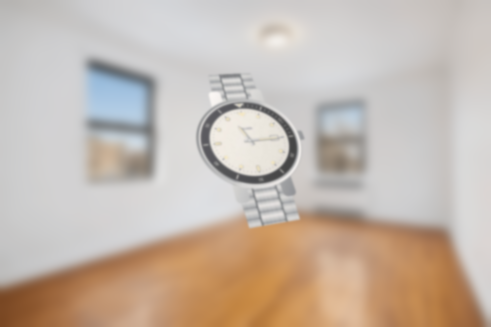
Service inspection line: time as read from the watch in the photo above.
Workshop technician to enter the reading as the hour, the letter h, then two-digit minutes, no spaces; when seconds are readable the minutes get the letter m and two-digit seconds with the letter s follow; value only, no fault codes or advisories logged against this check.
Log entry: 11h15
